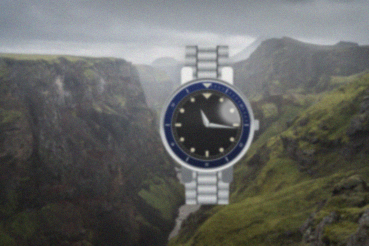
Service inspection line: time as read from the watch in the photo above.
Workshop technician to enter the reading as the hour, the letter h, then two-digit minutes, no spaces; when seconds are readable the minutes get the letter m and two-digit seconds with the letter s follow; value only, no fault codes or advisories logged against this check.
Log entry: 11h16
